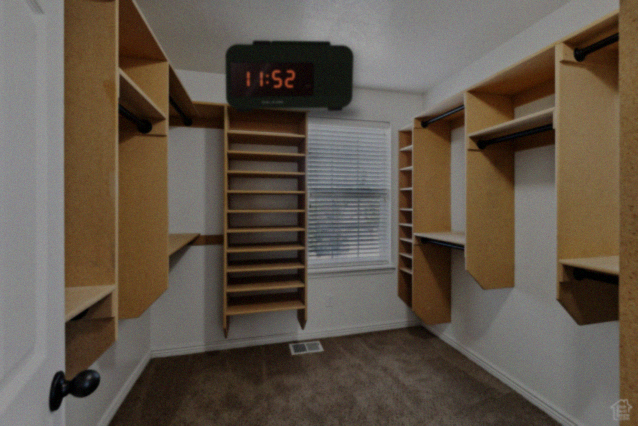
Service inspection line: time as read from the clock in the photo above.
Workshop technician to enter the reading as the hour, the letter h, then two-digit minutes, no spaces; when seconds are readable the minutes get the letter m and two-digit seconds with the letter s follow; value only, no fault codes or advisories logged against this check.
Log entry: 11h52
